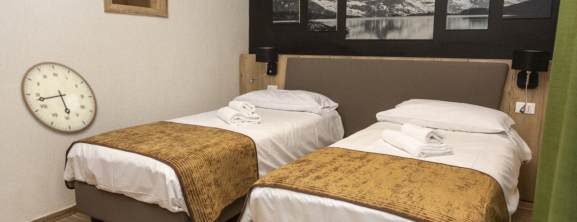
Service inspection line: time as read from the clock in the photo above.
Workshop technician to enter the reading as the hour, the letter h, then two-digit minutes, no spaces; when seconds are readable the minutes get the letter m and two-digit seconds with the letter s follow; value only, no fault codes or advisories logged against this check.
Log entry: 5h43
